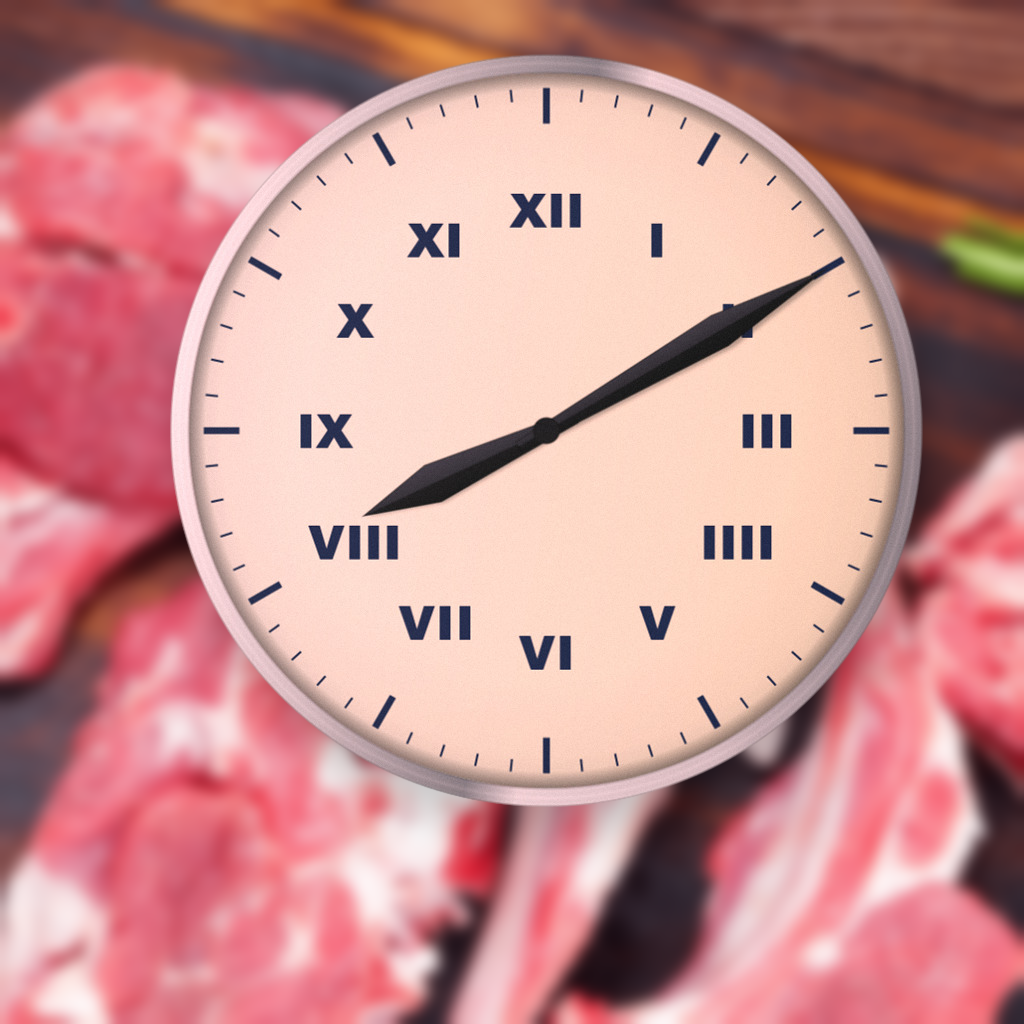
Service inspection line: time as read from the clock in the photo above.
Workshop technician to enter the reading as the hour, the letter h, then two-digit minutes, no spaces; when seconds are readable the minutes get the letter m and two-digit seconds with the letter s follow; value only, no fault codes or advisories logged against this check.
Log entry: 8h10
